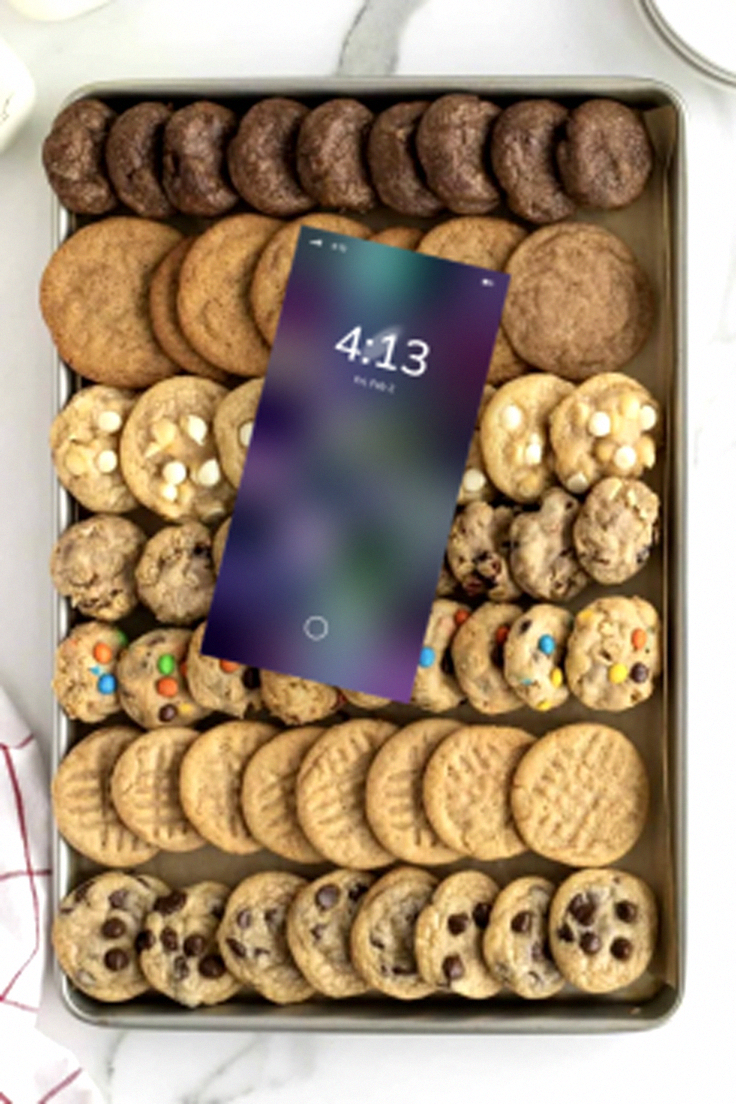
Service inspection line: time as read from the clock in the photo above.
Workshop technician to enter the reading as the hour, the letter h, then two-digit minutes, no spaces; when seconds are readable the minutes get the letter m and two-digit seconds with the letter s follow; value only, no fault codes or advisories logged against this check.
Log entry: 4h13
